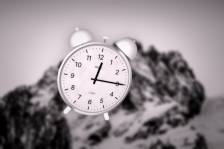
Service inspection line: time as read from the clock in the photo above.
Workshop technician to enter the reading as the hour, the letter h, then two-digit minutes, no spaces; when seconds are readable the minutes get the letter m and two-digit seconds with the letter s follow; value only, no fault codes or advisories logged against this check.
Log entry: 12h15
